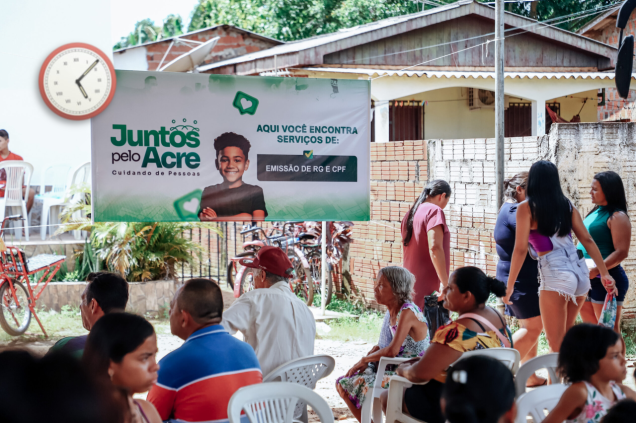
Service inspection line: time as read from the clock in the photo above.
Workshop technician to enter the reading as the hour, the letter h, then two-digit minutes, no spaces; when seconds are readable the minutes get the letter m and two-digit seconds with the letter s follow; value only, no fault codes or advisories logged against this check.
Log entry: 5h08
